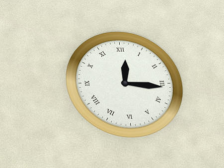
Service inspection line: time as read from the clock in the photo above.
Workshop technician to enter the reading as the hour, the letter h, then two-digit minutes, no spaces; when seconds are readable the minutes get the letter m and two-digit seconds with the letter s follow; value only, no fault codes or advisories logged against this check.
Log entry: 12h16
